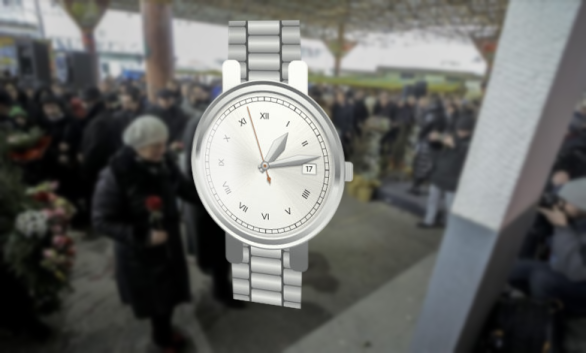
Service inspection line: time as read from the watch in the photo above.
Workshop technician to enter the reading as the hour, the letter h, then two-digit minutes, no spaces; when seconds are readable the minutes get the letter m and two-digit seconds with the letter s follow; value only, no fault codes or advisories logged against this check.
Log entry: 1h12m57s
